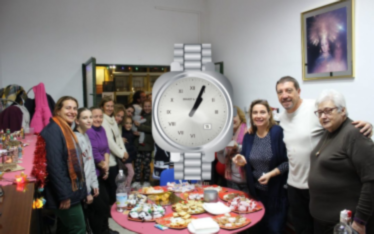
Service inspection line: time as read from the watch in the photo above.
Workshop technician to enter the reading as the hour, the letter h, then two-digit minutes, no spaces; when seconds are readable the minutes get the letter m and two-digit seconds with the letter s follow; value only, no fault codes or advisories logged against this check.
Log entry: 1h04
